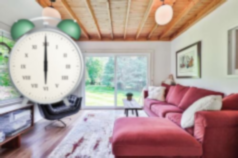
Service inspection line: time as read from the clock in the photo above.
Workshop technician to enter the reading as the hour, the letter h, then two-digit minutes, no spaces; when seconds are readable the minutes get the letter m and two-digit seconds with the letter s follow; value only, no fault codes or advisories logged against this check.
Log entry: 6h00
